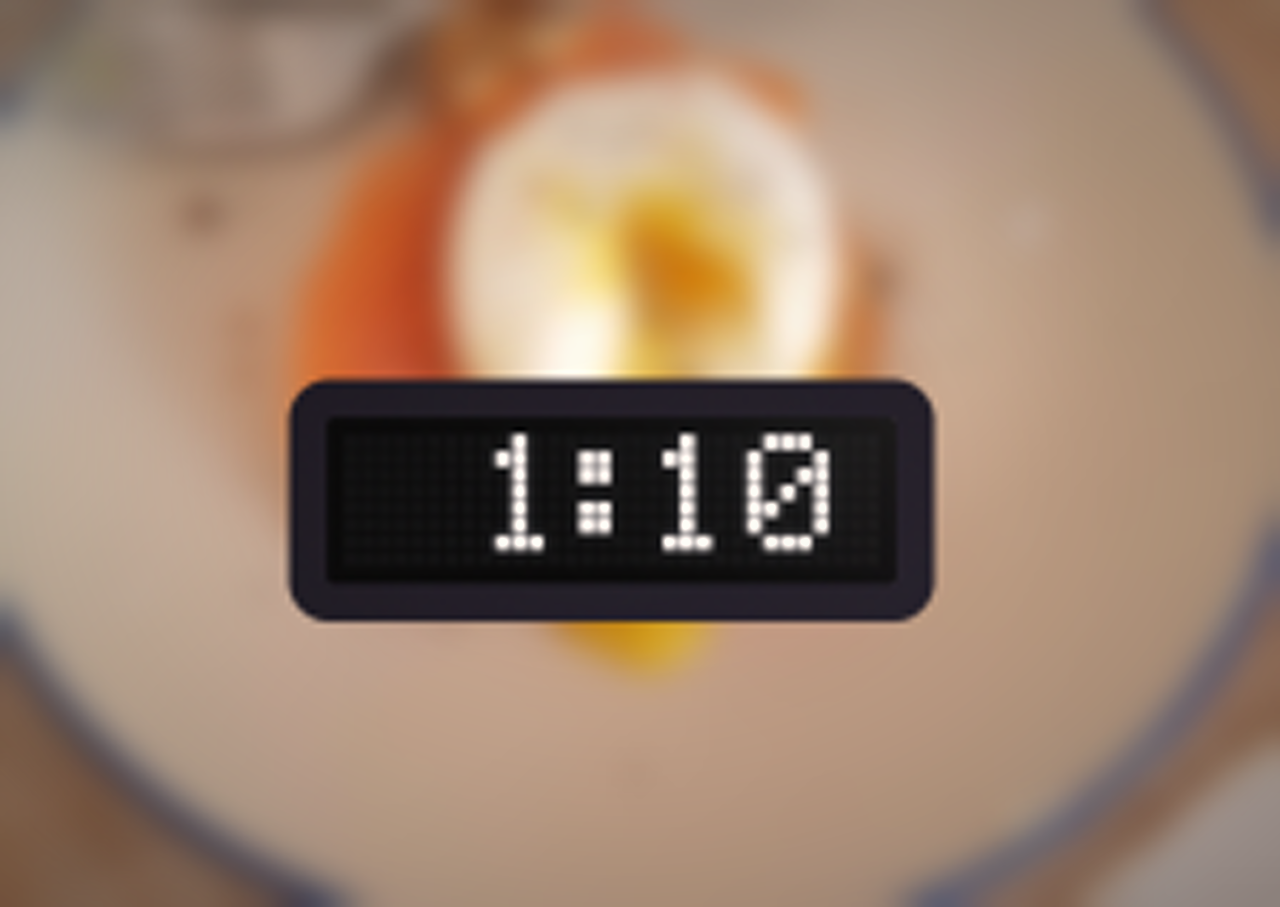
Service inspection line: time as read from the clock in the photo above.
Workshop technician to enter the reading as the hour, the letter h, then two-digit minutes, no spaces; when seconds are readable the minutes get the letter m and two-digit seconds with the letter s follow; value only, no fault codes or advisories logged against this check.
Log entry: 1h10
